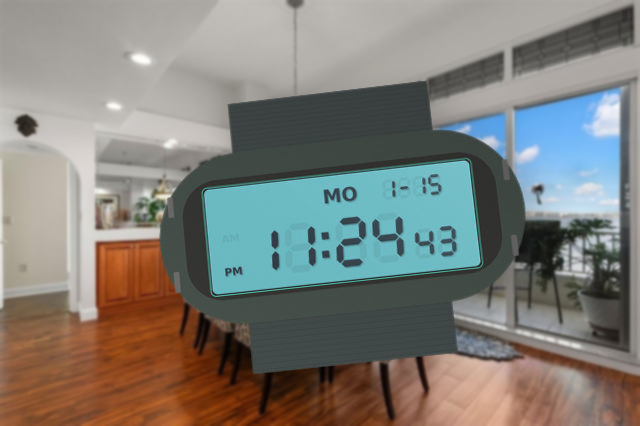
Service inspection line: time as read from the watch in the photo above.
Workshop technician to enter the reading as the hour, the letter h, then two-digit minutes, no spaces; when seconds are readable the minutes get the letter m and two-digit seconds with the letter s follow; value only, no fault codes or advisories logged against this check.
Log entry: 11h24m43s
